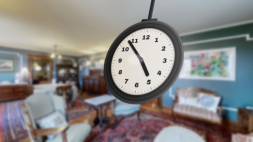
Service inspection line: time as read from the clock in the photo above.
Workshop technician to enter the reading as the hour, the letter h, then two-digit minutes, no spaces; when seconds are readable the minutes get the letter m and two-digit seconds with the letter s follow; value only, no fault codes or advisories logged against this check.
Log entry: 4h53
